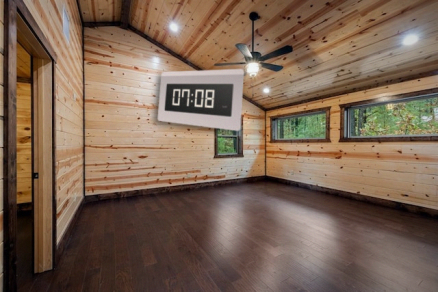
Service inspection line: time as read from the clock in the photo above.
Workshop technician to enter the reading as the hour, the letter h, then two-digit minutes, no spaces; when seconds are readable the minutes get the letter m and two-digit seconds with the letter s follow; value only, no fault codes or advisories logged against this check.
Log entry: 7h08
